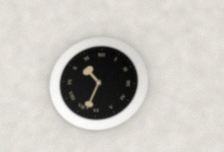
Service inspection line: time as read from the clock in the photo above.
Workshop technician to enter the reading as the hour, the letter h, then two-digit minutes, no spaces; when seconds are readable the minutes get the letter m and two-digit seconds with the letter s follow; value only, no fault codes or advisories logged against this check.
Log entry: 10h33
